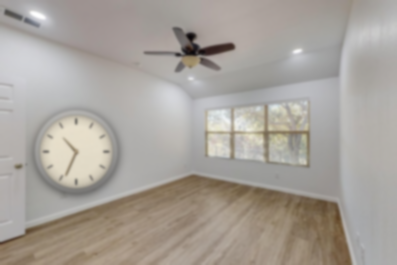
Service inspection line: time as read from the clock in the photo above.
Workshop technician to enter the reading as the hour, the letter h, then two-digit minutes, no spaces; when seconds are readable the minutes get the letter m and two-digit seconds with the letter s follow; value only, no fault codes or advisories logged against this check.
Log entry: 10h34
